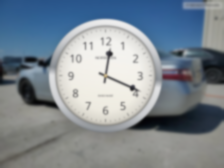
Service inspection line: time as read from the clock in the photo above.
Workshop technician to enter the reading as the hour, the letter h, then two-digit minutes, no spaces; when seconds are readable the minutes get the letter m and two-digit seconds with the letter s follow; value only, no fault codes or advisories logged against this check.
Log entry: 12h19
